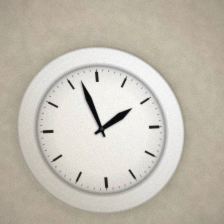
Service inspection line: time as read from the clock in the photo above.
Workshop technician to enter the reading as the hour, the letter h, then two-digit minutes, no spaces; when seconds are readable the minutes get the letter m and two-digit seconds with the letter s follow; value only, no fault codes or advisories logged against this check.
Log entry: 1h57
